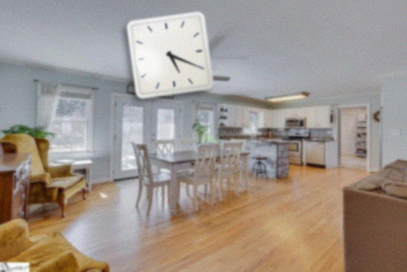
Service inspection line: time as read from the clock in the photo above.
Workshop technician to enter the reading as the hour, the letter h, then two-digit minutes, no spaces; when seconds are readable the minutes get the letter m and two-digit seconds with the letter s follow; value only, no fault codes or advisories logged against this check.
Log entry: 5h20
